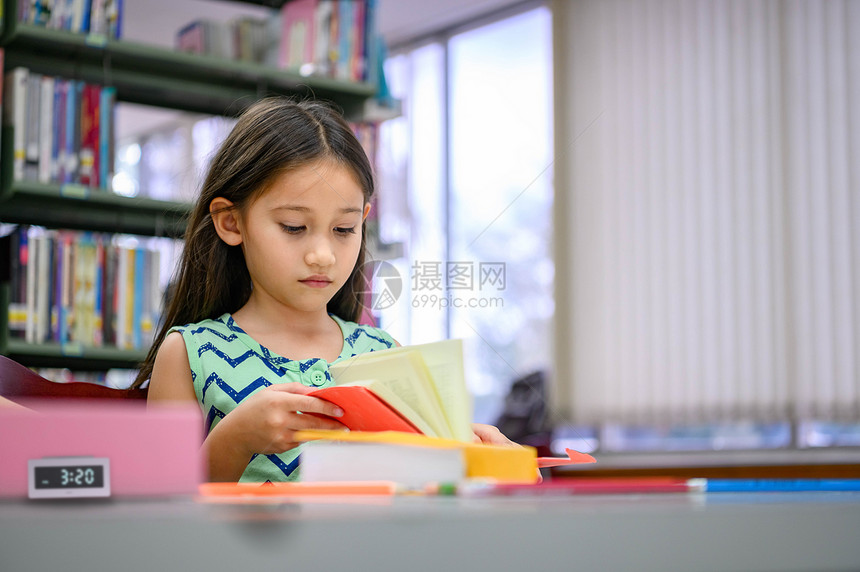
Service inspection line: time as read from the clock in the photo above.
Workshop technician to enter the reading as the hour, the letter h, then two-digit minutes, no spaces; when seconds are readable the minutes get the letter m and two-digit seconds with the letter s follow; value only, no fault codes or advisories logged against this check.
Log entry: 3h20
